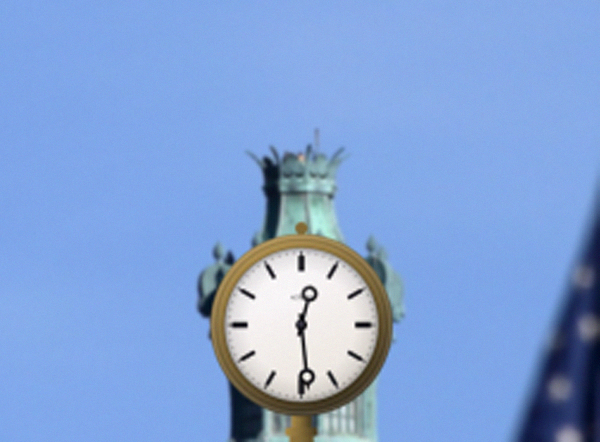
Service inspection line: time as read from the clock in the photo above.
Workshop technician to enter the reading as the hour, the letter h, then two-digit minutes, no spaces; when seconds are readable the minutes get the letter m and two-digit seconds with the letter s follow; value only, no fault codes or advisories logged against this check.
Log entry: 12h29
